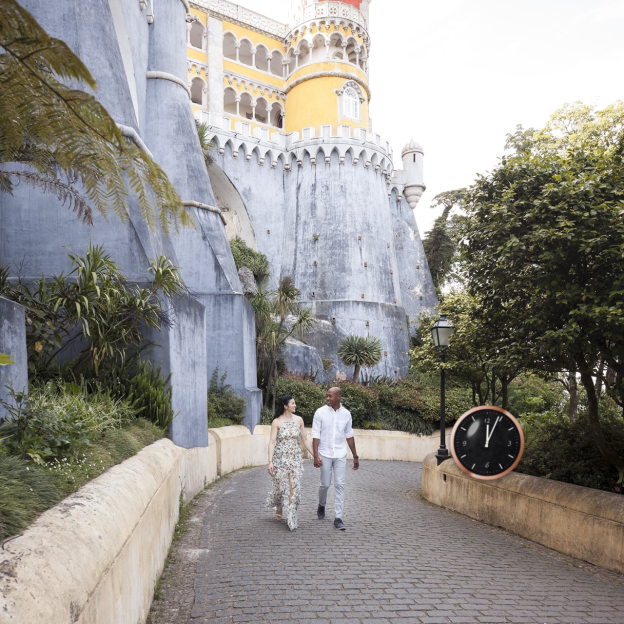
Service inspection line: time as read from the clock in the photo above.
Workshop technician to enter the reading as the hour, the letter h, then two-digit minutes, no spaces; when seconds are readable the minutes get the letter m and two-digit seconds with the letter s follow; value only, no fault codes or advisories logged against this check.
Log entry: 12h04
